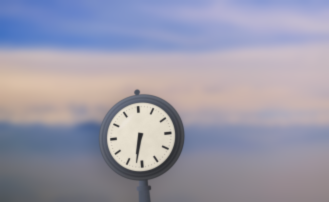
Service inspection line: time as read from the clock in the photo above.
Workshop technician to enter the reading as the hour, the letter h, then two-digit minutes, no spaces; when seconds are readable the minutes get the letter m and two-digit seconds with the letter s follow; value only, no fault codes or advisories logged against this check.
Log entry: 6h32
